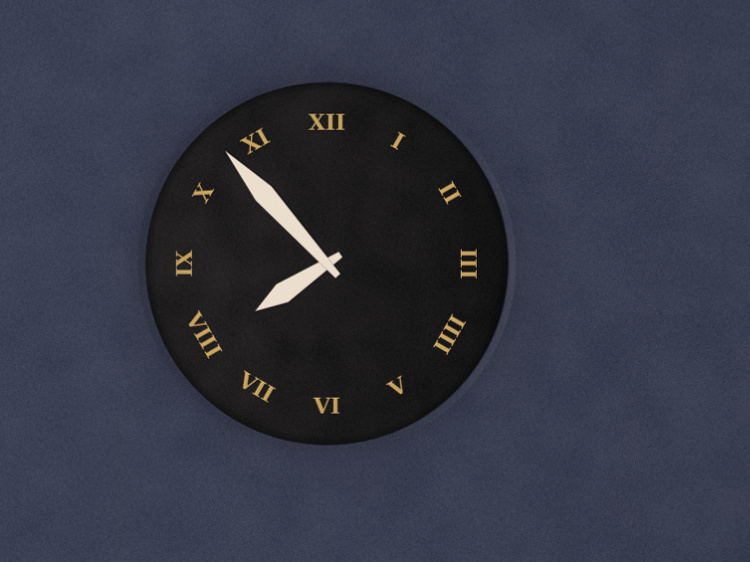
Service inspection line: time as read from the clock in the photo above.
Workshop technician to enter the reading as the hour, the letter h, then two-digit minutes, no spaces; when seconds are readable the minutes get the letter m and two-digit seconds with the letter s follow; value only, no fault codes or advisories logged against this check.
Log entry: 7h53
